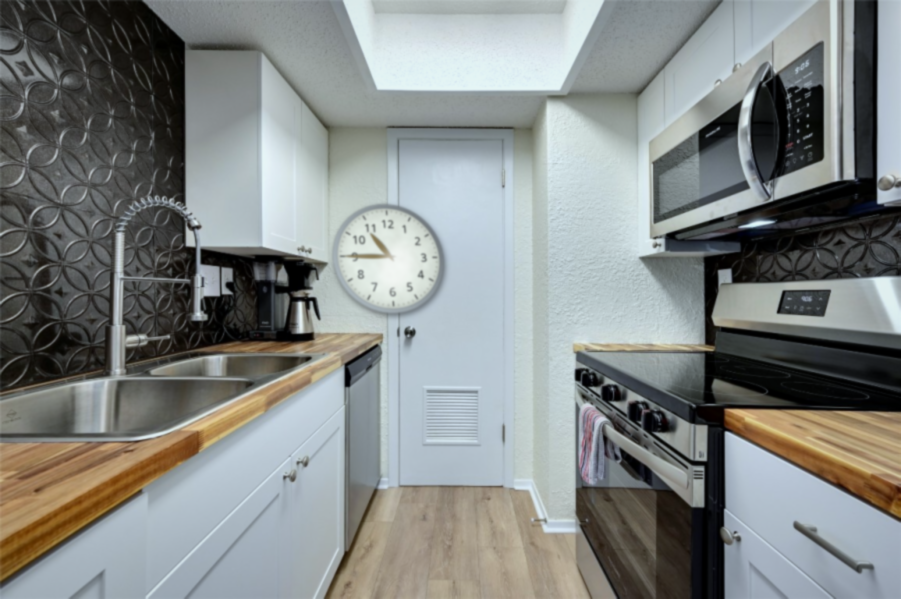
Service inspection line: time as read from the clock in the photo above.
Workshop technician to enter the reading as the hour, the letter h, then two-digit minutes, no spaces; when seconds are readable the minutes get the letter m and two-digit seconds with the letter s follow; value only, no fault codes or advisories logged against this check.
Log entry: 10h45
